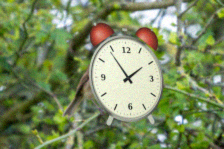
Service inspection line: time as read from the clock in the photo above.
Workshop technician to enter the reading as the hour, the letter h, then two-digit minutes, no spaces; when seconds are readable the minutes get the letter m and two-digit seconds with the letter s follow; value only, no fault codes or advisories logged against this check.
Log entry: 1h54
